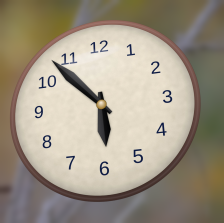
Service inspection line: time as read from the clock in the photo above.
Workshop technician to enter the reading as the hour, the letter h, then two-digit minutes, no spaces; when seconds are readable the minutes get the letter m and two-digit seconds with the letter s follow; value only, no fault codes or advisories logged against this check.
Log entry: 5h53
